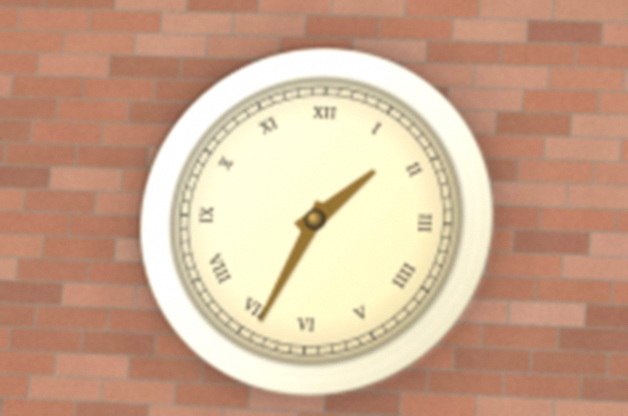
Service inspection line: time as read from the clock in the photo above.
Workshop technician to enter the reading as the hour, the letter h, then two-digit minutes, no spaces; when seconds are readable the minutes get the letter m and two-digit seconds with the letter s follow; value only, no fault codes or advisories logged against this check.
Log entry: 1h34
